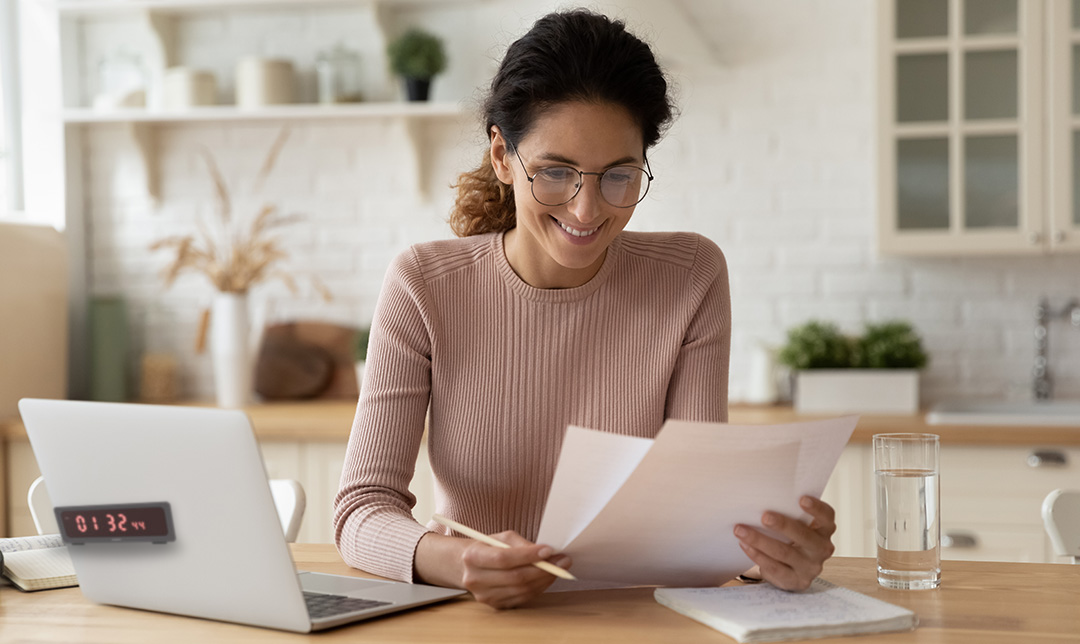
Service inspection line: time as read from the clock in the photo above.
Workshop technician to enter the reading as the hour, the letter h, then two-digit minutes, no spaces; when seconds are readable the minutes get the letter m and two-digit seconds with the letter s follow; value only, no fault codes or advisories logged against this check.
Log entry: 1h32
